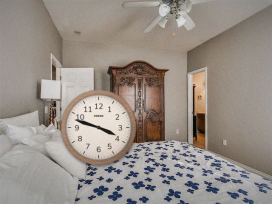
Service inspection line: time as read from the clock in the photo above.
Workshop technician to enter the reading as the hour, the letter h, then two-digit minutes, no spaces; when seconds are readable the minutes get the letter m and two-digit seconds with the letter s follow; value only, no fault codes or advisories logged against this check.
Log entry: 3h48
